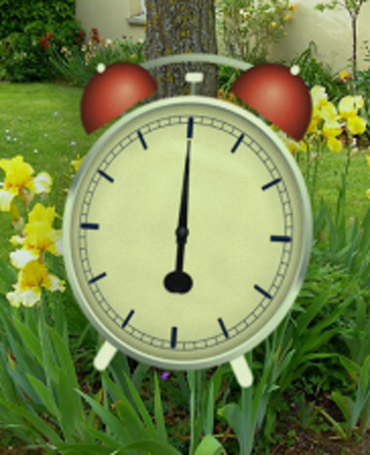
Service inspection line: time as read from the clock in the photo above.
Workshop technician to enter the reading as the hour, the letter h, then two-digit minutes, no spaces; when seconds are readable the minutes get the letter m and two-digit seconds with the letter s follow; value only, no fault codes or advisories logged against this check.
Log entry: 6h00
